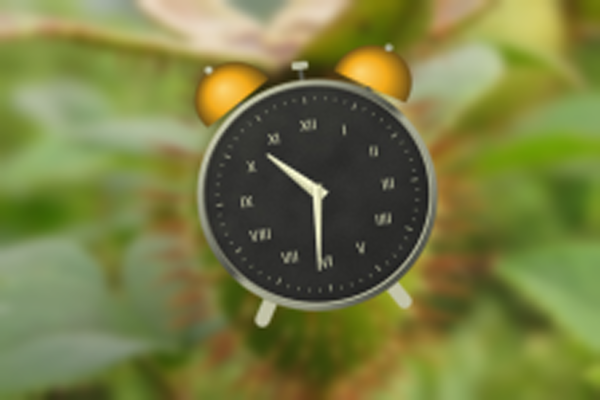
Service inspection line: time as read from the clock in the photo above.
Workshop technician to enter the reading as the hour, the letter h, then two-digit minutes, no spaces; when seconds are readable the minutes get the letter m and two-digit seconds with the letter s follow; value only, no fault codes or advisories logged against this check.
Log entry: 10h31
